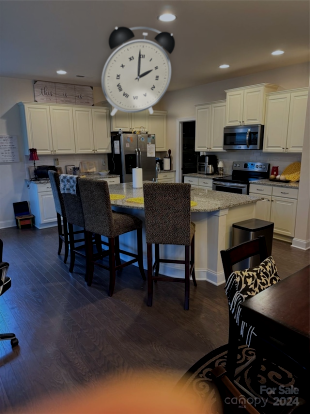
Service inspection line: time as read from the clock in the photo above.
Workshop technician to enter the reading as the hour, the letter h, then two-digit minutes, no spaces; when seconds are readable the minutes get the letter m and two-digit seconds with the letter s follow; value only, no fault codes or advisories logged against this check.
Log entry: 1h59
